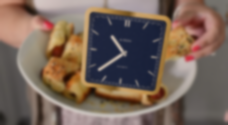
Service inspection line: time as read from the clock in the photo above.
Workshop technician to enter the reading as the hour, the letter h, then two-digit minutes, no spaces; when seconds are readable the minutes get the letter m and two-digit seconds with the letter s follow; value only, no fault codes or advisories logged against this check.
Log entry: 10h38
